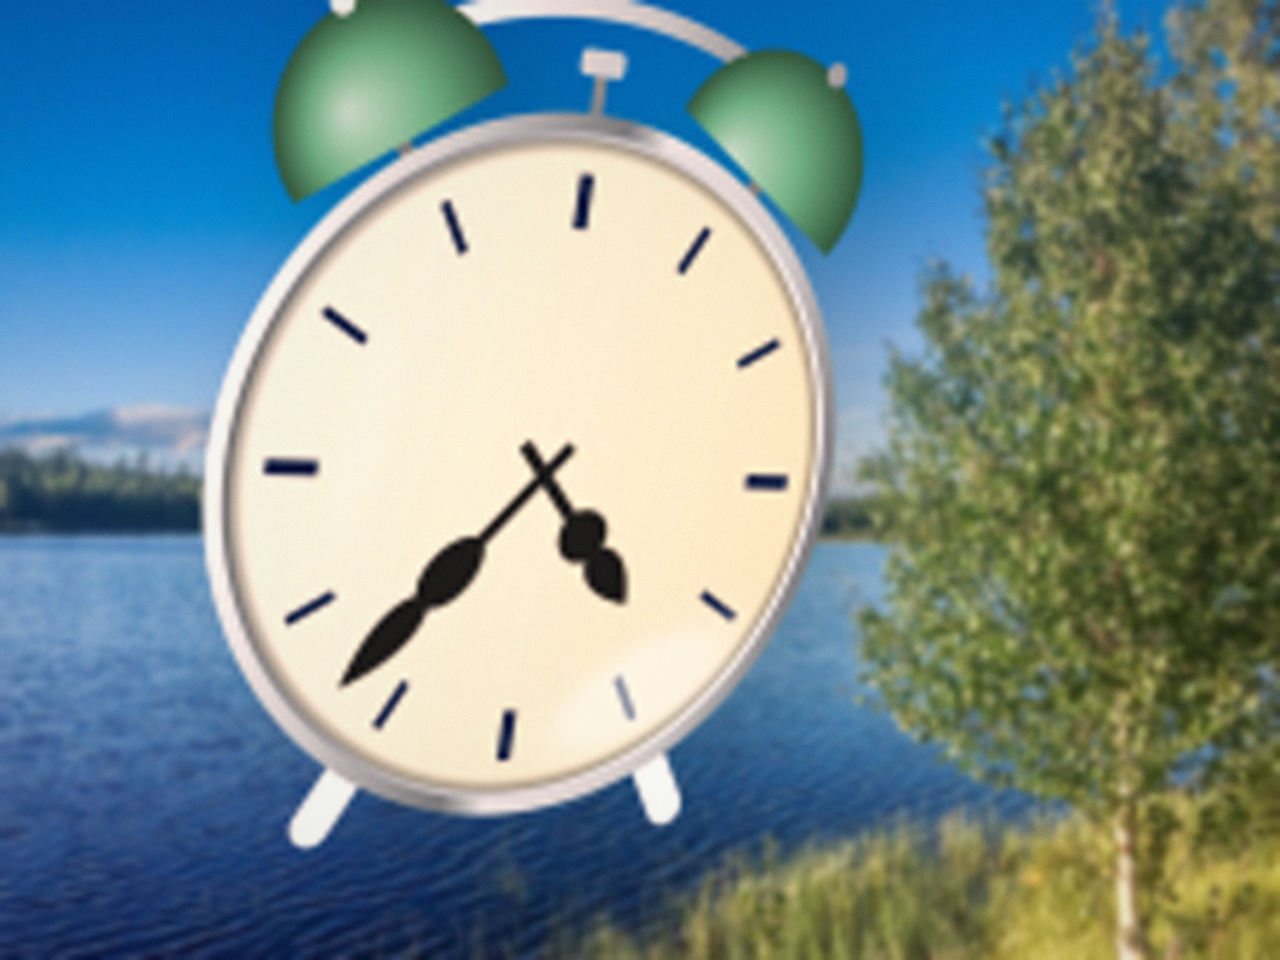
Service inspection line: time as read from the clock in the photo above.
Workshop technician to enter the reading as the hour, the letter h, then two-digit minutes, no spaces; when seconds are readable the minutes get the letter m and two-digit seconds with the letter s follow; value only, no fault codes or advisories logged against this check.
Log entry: 4h37
